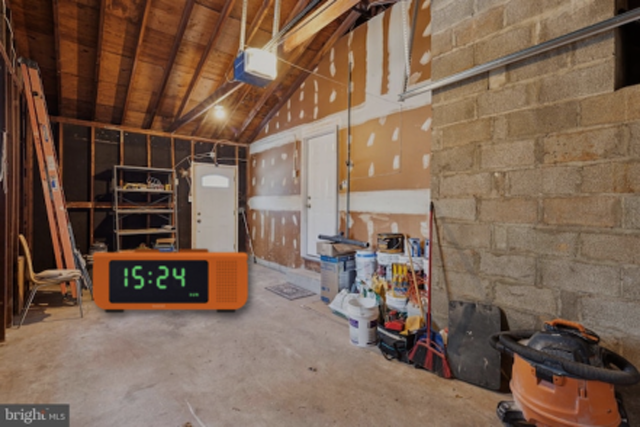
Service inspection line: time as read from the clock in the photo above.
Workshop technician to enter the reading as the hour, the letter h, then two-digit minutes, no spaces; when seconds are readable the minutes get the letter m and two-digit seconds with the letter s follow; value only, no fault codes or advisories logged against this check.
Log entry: 15h24
